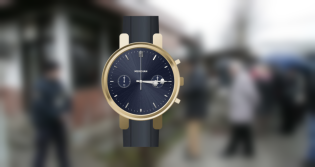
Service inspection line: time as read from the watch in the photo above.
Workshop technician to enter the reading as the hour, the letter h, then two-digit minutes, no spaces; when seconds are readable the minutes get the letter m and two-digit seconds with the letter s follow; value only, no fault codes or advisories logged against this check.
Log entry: 3h15
